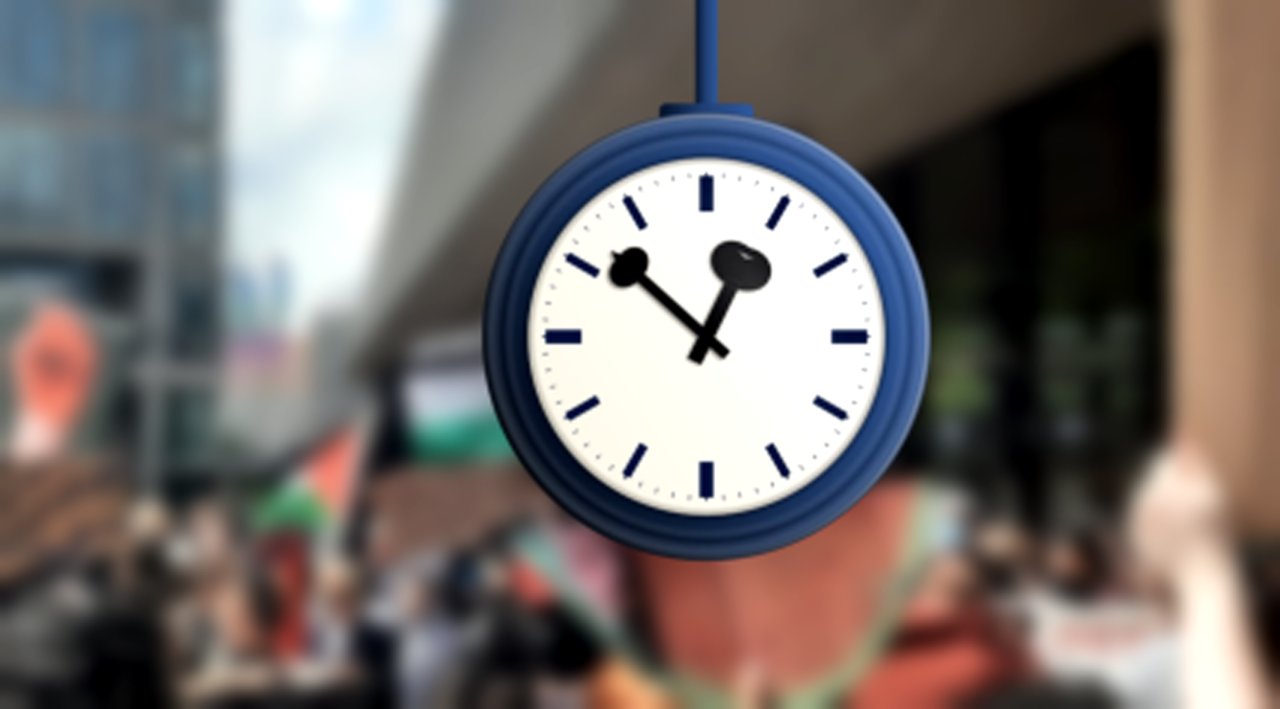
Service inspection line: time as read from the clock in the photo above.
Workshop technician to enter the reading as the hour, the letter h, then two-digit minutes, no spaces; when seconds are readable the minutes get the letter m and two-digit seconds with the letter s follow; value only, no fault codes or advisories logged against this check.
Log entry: 12h52
